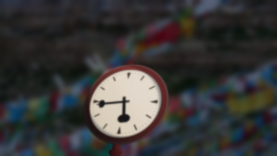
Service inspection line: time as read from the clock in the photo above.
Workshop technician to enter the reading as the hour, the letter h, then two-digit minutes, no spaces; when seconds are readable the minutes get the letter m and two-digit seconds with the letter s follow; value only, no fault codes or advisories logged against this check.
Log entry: 5h44
